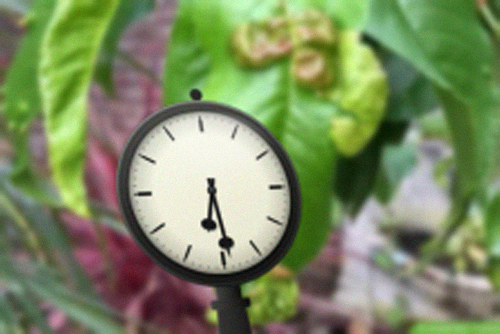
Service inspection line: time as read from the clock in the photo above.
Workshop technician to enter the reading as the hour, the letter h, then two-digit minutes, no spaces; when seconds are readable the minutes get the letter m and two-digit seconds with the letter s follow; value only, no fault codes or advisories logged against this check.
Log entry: 6h29
